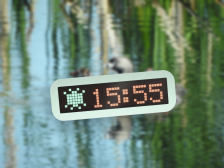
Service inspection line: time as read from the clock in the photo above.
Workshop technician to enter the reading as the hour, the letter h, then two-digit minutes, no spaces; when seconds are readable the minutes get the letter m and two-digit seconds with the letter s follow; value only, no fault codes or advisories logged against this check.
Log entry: 15h55
